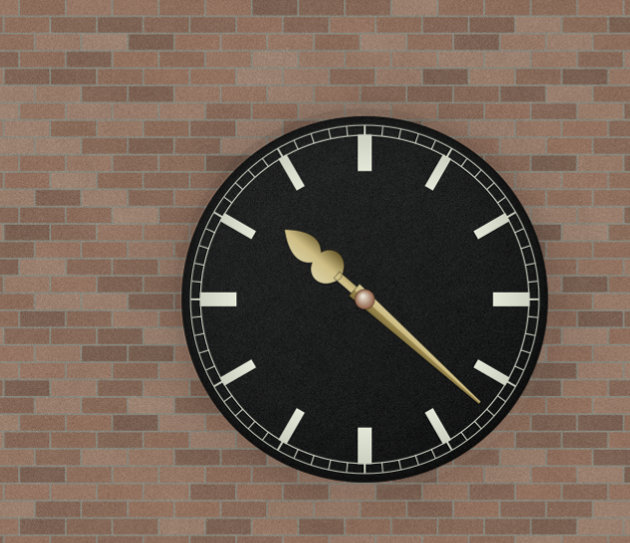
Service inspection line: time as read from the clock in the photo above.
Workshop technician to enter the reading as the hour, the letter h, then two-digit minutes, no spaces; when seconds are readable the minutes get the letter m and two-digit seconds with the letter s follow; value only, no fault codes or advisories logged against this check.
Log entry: 10h22
